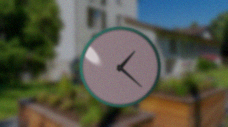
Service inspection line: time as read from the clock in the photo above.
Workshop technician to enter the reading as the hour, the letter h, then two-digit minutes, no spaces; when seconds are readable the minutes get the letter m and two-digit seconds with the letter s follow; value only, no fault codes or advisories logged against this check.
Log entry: 1h22
